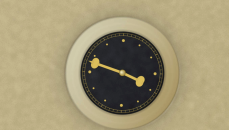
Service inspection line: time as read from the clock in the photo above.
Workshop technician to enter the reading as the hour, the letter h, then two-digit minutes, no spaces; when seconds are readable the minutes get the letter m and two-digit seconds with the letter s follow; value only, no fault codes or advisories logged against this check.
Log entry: 3h48
